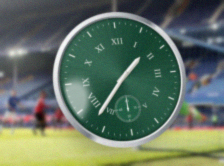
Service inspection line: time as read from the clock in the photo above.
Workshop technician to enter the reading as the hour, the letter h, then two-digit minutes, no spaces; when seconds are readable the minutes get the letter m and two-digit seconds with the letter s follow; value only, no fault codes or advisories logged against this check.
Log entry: 1h37
